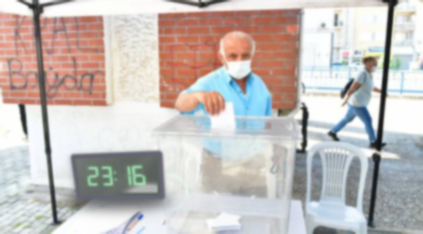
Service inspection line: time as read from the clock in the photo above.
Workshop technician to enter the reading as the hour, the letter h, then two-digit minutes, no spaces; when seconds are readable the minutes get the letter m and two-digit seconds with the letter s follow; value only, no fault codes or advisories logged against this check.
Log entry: 23h16
